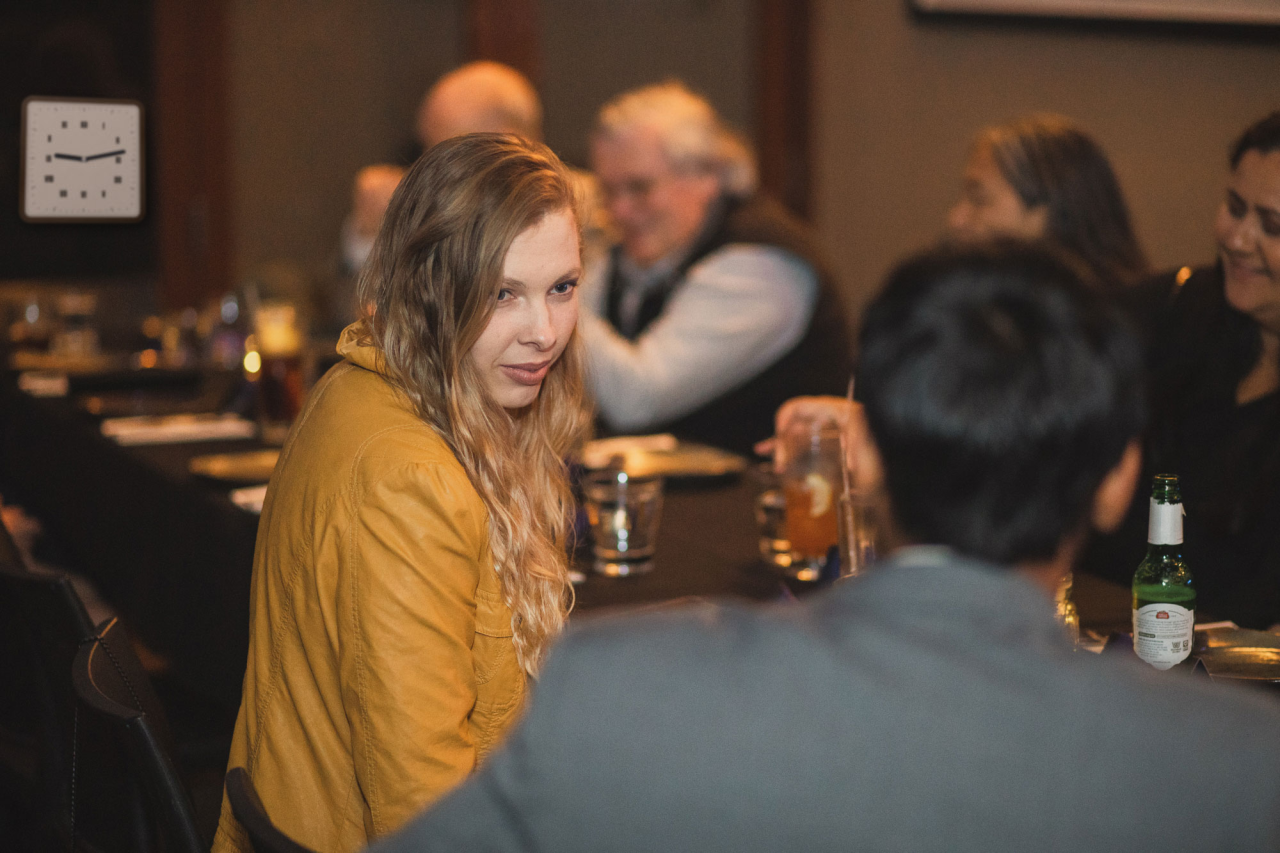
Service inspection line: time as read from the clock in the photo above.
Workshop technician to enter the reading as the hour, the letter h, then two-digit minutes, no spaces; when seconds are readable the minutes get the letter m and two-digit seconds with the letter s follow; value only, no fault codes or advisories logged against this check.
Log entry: 9h13
